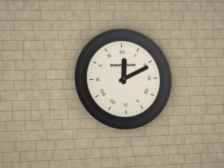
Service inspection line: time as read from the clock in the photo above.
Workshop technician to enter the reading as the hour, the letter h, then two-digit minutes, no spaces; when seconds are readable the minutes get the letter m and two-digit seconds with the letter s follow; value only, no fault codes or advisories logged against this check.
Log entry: 12h11
